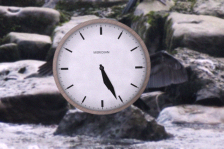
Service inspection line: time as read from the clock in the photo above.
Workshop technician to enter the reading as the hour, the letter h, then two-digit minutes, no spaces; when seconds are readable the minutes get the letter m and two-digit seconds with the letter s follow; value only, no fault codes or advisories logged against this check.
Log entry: 5h26
